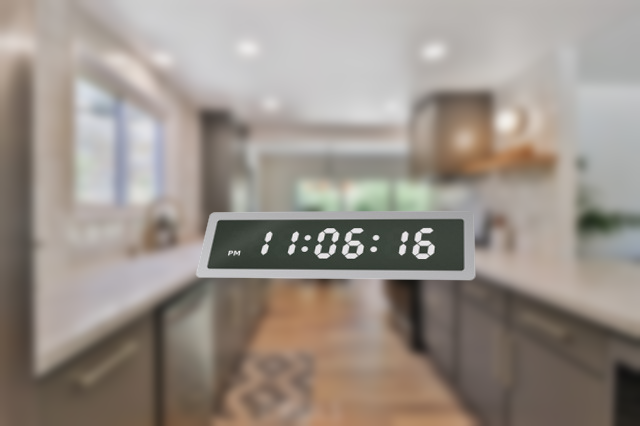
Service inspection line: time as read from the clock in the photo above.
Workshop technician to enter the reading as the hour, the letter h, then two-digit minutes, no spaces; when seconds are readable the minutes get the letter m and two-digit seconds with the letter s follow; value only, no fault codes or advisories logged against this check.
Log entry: 11h06m16s
